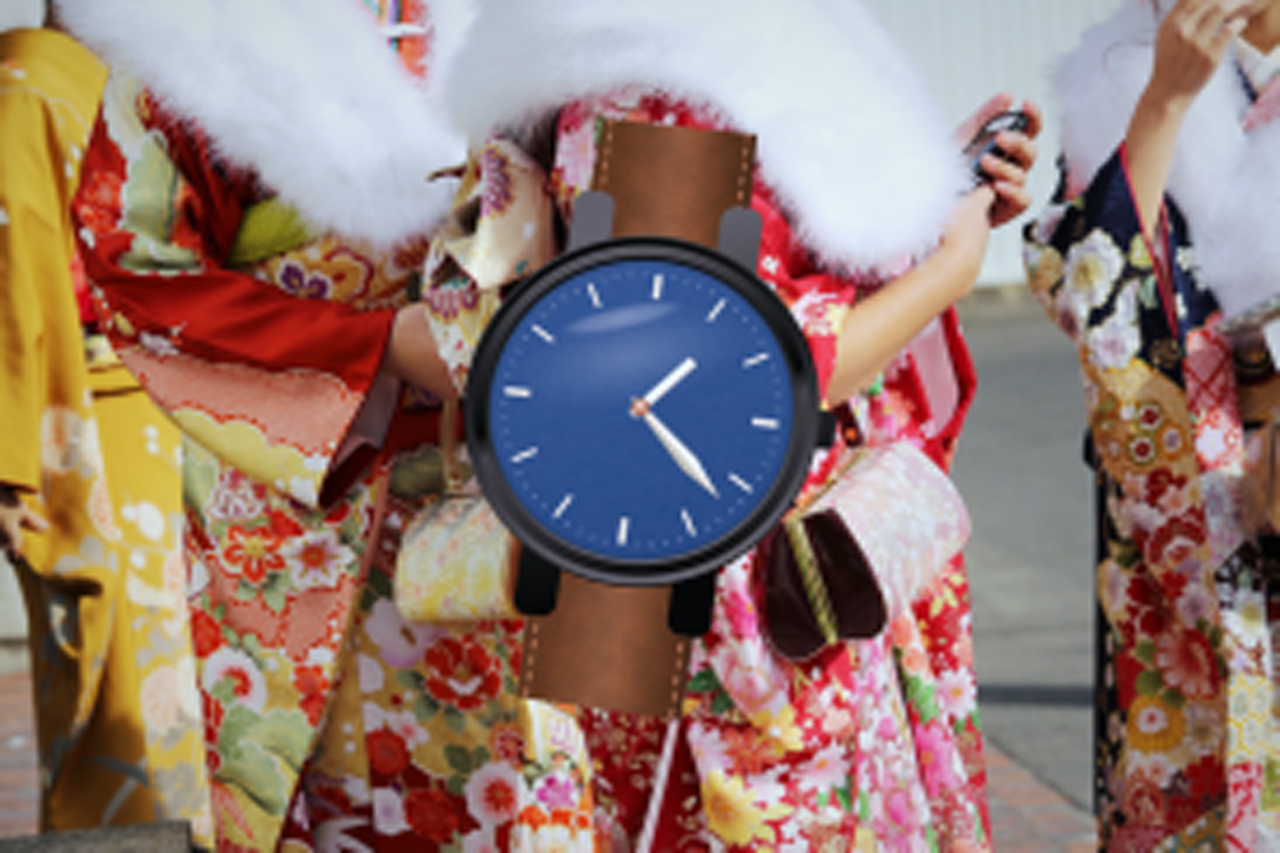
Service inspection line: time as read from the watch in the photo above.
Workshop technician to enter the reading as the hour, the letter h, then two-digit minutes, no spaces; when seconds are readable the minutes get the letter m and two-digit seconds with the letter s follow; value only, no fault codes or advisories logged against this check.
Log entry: 1h22
